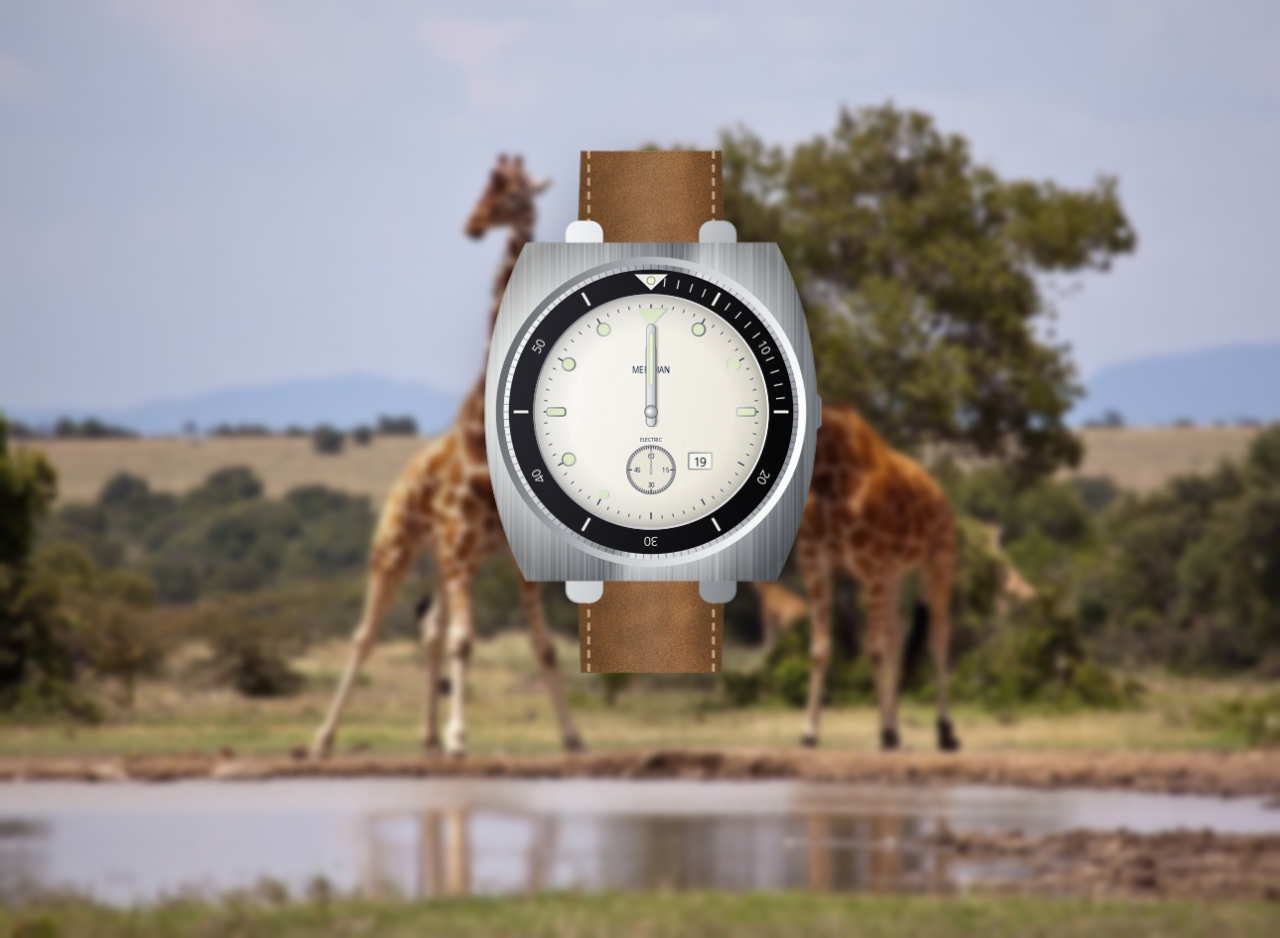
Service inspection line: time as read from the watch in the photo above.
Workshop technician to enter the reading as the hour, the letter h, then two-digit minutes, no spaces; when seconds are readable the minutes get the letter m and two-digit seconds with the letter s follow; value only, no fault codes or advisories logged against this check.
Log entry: 12h00
